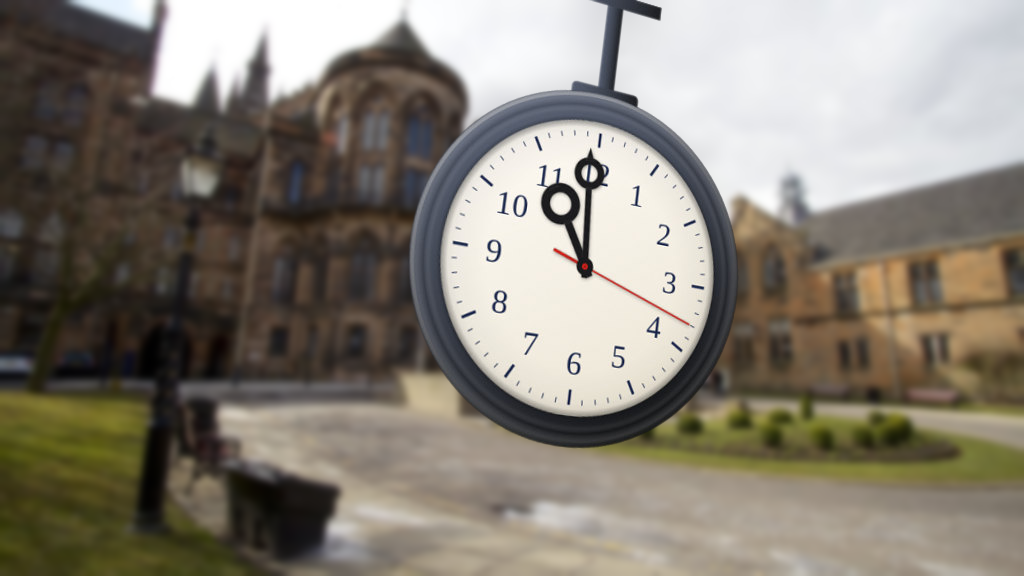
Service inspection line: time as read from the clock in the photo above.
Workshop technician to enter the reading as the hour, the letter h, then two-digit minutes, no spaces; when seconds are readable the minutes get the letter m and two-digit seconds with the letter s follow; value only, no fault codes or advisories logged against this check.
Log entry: 10h59m18s
